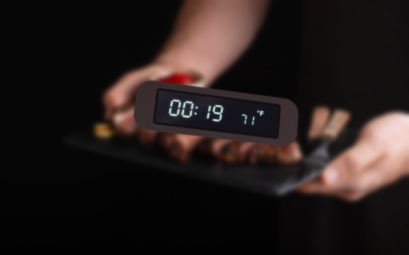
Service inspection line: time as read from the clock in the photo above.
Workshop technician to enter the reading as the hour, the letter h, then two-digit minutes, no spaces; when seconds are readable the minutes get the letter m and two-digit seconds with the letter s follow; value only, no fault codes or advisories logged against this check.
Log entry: 0h19
